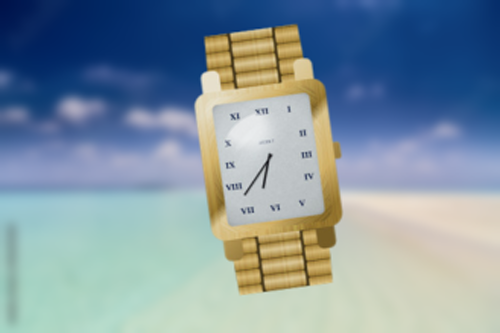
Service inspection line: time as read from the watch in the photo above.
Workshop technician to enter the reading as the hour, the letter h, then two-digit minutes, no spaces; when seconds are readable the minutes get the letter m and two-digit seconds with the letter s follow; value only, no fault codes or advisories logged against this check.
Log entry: 6h37
